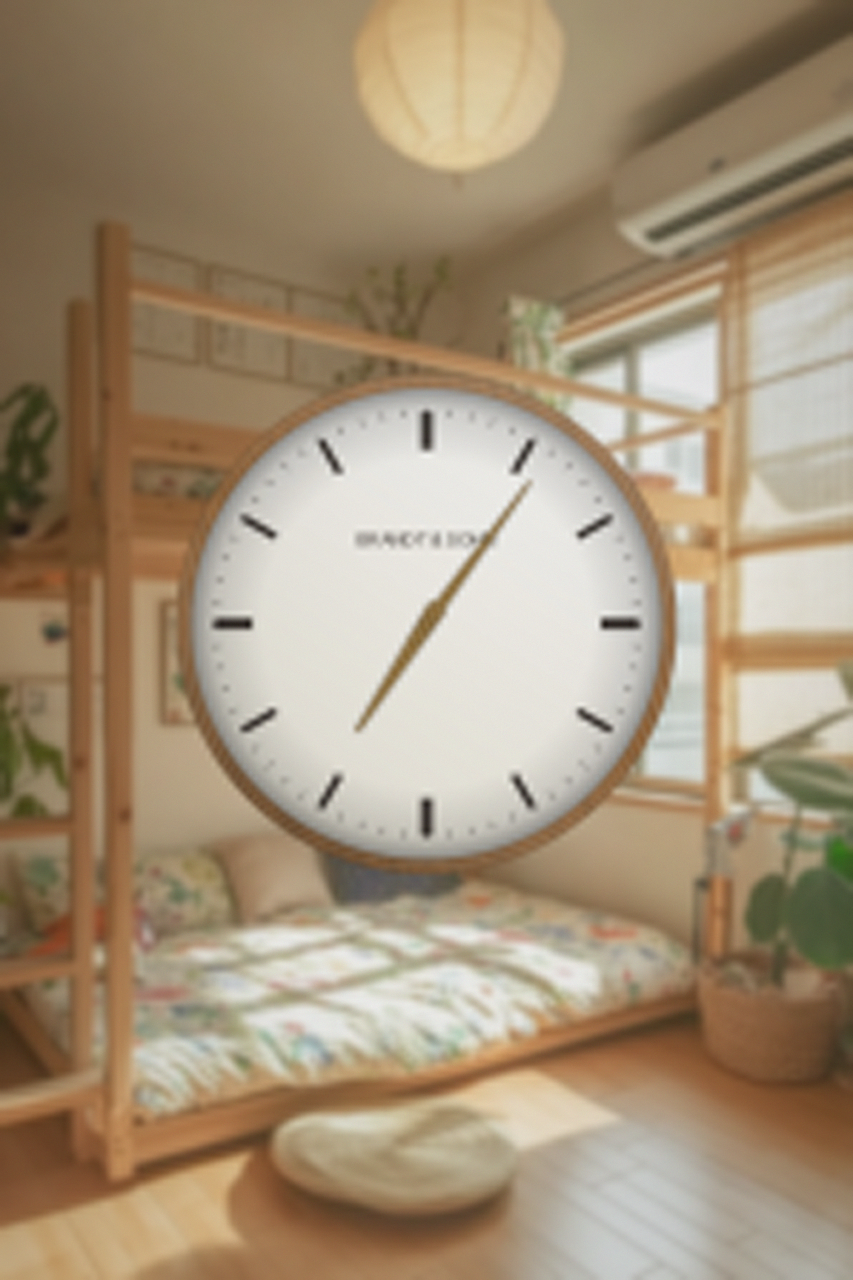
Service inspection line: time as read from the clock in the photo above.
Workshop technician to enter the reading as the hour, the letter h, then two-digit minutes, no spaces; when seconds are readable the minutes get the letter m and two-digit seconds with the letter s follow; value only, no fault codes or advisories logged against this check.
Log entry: 7h06
